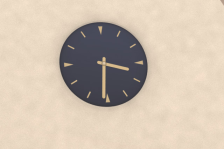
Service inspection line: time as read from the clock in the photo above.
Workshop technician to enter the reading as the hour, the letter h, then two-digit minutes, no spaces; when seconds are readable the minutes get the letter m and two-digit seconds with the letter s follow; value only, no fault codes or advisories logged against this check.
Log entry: 3h31
